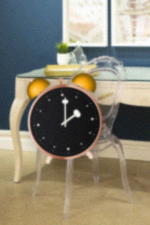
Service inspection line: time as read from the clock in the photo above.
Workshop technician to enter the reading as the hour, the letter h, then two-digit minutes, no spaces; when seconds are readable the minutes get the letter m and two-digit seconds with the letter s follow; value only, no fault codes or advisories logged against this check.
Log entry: 2h01
